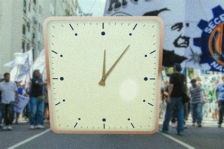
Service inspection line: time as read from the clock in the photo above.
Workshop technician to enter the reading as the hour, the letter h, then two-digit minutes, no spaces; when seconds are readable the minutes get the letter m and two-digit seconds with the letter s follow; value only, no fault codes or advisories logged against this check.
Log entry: 12h06
